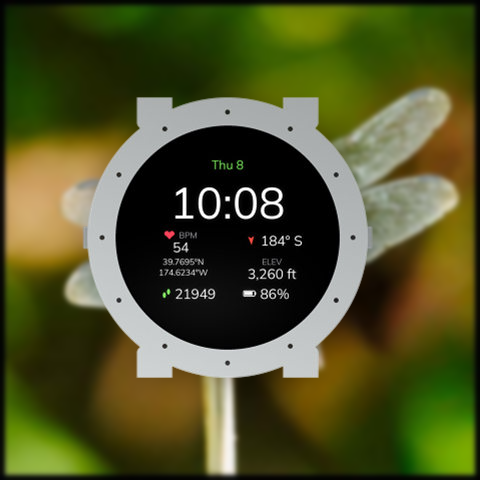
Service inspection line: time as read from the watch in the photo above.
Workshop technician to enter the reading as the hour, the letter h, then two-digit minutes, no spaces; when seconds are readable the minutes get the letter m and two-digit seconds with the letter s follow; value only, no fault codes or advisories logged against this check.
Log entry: 10h08
